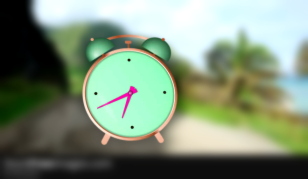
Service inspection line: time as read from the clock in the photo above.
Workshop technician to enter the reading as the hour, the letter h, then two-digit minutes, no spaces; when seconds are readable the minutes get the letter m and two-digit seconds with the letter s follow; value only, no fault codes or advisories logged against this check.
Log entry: 6h41
